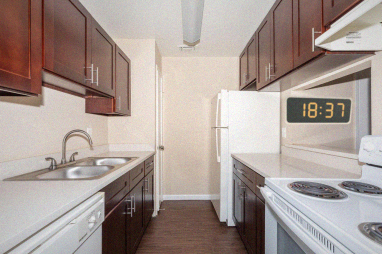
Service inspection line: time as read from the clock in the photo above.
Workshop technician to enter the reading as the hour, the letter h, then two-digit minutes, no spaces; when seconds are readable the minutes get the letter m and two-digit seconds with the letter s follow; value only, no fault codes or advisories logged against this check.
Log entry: 18h37
